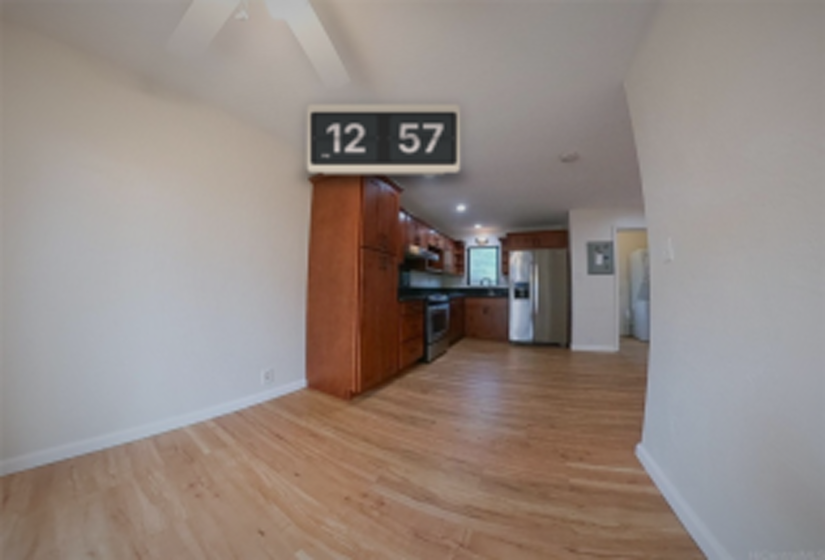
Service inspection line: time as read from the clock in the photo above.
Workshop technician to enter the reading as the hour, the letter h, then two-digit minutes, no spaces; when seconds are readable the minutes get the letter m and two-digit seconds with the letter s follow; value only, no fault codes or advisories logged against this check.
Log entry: 12h57
